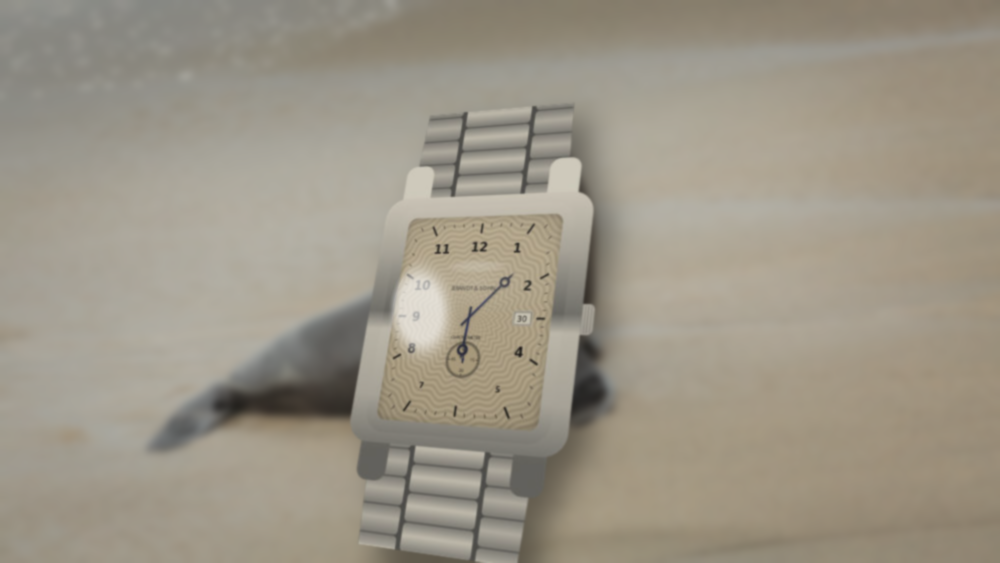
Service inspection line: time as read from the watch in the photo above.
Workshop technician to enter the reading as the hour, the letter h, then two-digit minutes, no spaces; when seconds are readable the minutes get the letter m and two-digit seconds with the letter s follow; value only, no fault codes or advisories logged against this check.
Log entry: 6h07
